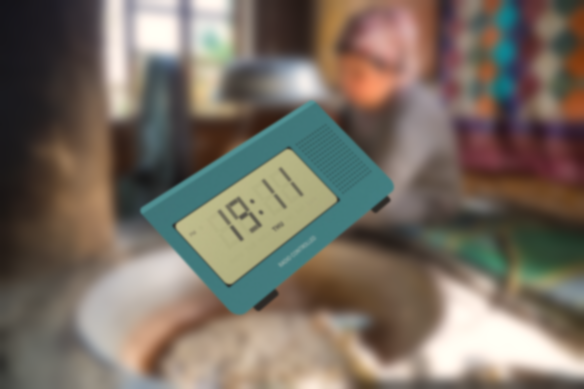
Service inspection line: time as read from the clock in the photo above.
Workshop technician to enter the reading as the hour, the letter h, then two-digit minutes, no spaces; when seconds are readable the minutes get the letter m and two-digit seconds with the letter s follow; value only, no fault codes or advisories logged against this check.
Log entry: 19h11
